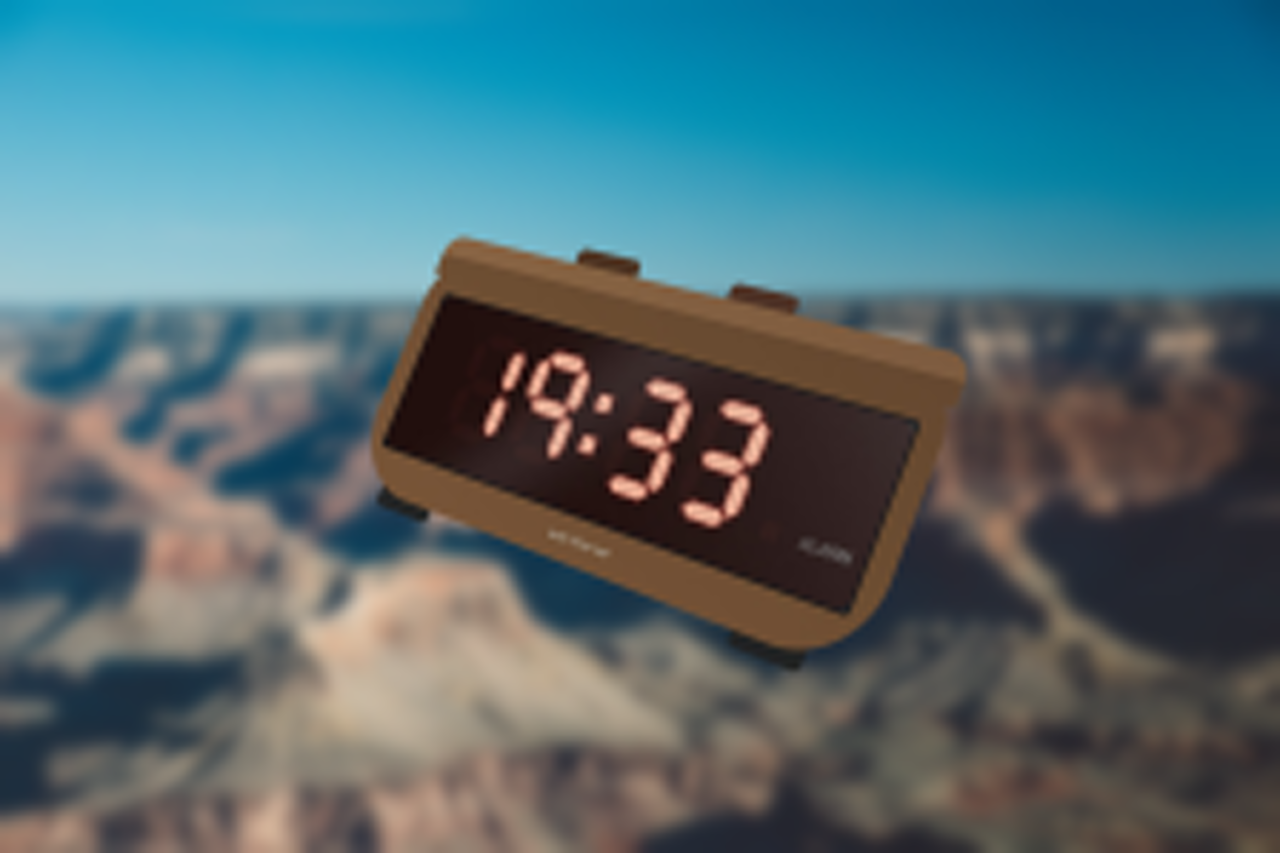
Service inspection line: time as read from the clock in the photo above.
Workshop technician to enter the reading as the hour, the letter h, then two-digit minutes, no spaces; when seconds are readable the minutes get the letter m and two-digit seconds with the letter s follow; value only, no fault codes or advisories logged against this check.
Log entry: 19h33
